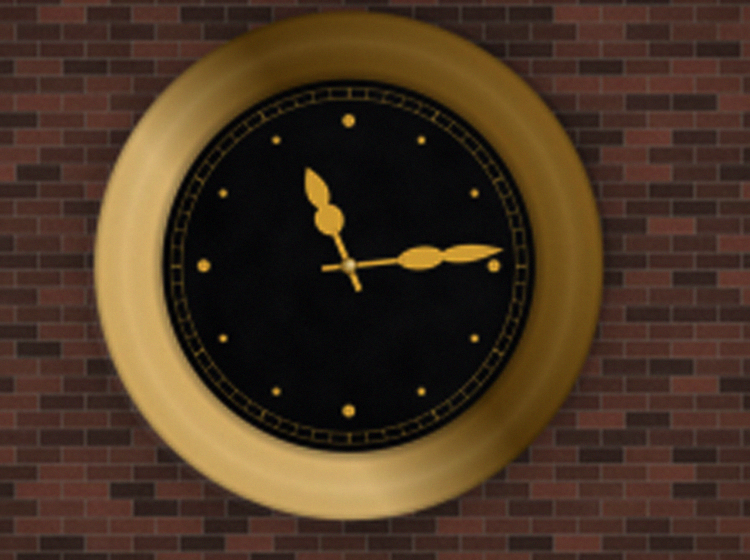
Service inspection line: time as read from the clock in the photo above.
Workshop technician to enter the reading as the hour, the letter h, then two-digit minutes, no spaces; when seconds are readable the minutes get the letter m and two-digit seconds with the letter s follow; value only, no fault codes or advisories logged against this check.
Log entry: 11h14
